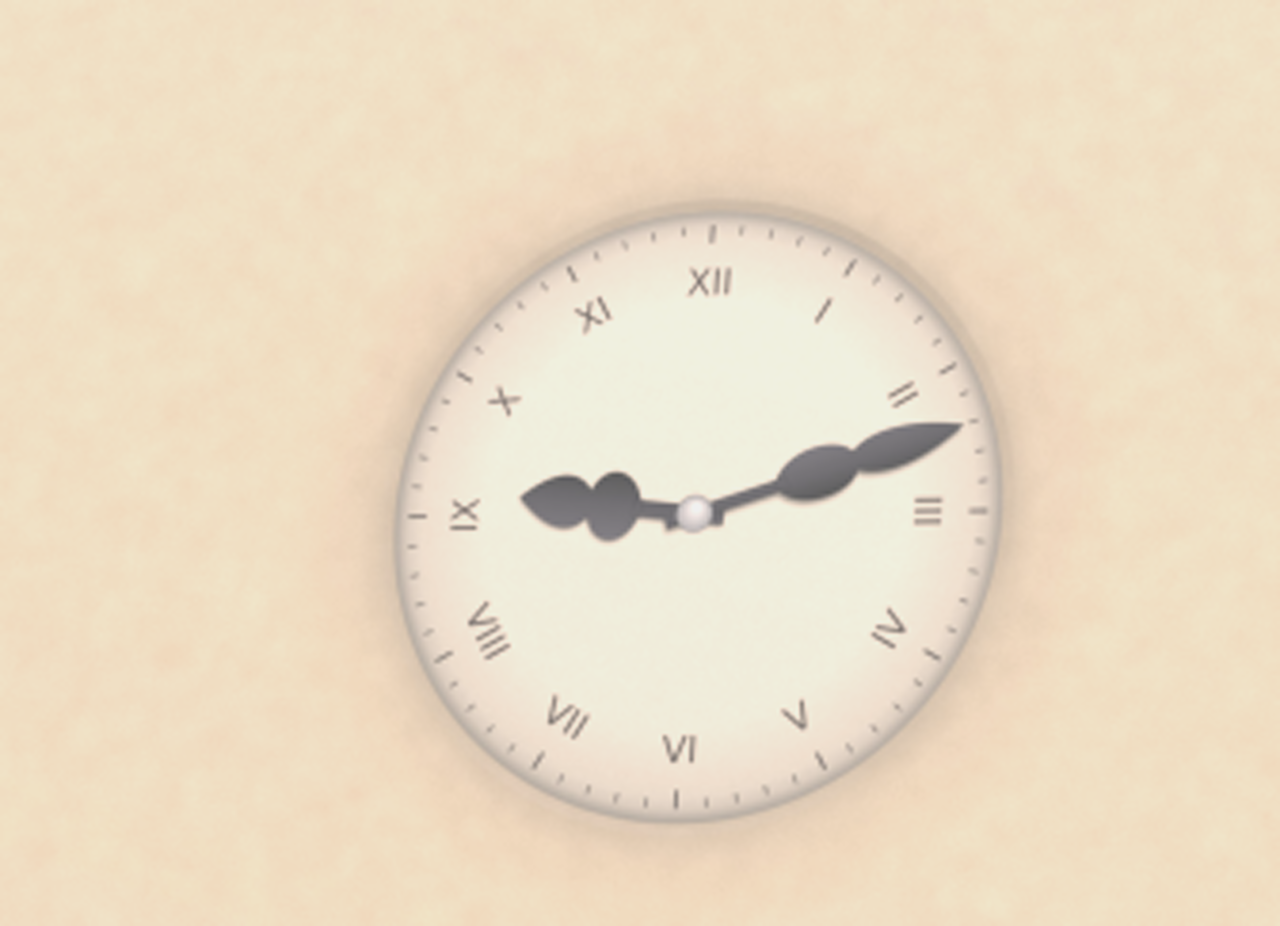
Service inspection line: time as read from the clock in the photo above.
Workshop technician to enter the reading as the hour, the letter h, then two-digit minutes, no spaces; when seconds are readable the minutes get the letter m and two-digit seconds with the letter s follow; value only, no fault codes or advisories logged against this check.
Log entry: 9h12
